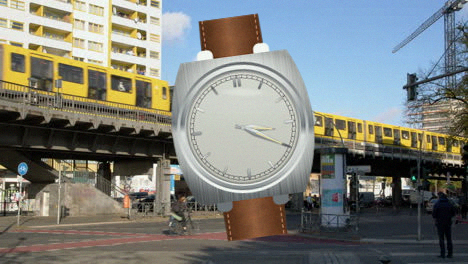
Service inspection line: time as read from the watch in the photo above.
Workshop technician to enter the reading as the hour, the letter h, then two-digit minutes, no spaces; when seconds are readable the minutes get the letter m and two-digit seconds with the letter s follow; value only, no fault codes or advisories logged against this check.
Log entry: 3h20
